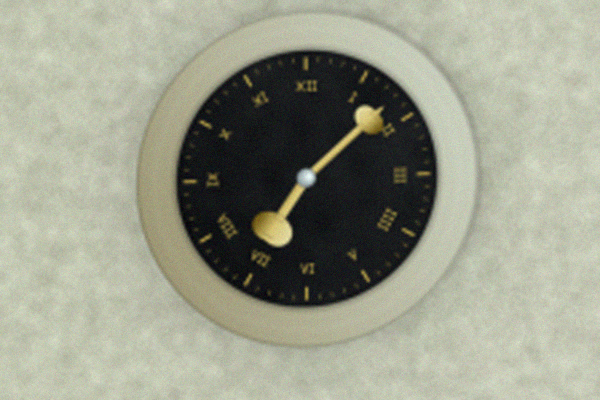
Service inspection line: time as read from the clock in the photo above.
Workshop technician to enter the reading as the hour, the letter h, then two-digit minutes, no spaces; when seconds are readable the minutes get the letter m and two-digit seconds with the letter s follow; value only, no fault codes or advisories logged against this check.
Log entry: 7h08
